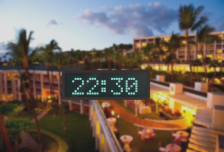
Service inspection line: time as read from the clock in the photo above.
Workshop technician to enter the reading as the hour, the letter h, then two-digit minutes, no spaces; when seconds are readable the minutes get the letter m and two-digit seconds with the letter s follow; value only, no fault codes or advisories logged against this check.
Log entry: 22h30
